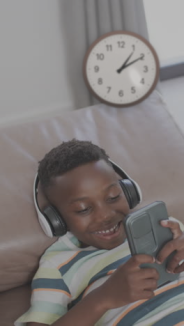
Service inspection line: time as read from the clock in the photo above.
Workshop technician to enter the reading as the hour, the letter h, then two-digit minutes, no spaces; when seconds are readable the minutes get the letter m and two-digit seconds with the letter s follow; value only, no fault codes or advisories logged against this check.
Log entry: 1h10
